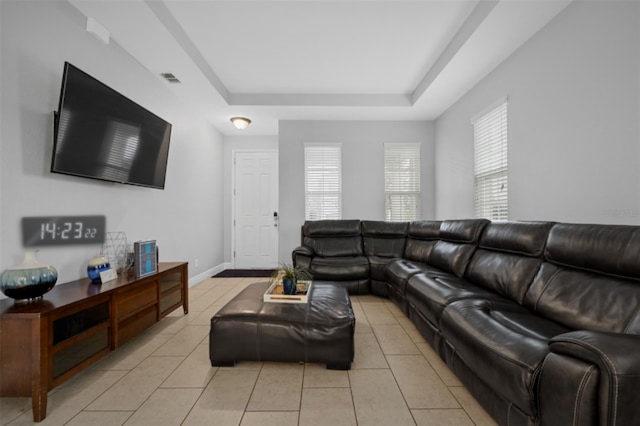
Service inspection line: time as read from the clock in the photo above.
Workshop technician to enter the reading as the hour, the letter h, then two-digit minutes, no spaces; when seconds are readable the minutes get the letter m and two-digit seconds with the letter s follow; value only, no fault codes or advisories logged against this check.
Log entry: 14h23
